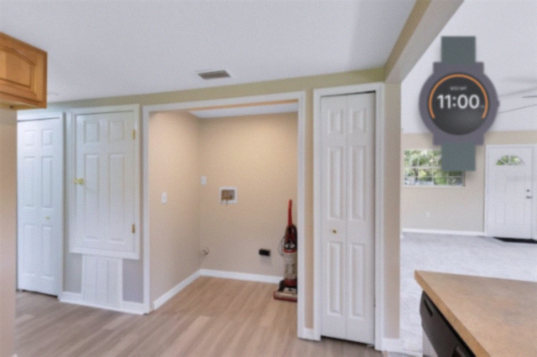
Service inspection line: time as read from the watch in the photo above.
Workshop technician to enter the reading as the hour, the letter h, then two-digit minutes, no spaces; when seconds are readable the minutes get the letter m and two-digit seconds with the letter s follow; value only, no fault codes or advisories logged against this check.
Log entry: 11h00
